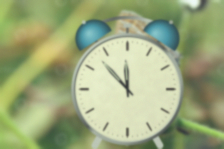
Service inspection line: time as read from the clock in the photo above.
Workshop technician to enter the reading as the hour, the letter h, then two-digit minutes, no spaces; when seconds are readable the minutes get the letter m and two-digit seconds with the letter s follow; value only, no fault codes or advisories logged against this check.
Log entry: 11h53
